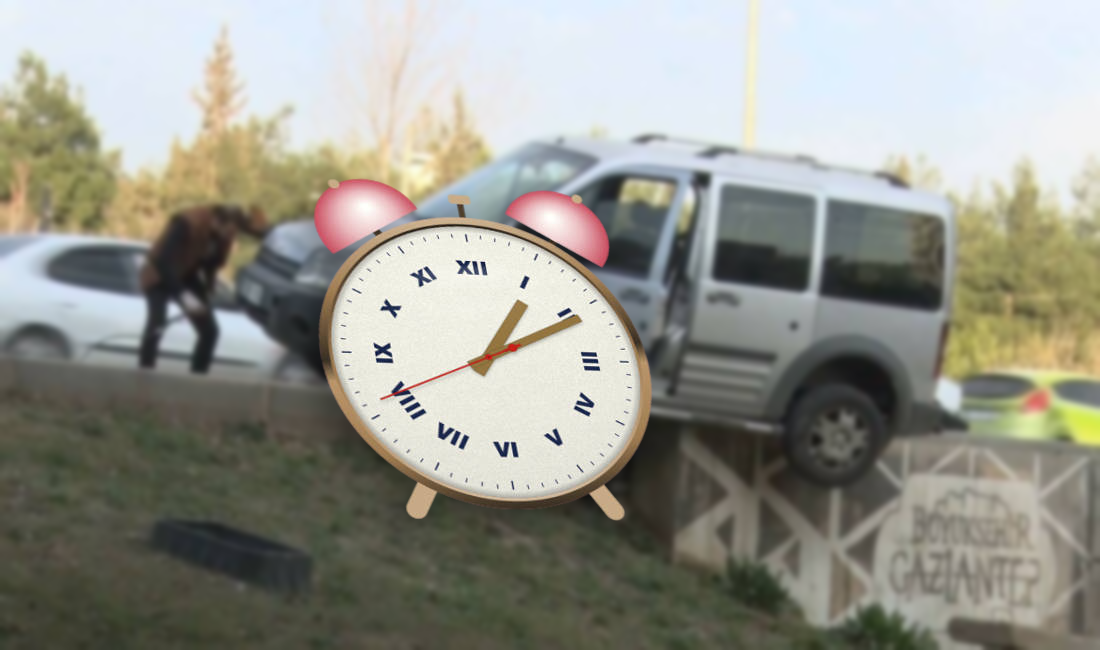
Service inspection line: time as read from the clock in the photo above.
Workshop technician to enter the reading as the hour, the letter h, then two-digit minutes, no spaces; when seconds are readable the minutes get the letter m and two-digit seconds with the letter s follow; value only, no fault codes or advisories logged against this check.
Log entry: 1h10m41s
